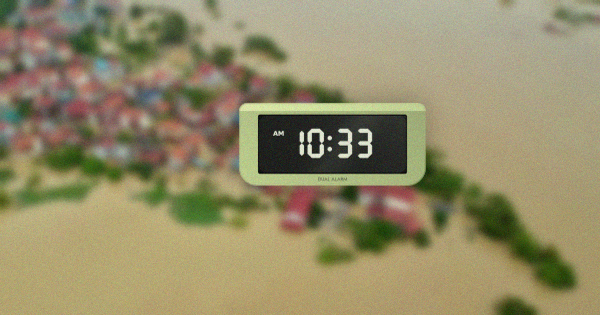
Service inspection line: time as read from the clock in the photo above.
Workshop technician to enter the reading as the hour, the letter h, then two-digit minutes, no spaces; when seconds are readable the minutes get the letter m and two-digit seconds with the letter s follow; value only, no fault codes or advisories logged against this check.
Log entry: 10h33
